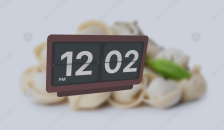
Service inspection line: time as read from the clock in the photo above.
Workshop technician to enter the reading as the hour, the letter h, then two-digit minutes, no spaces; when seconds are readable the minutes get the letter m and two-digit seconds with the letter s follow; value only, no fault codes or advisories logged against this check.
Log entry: 12h02
